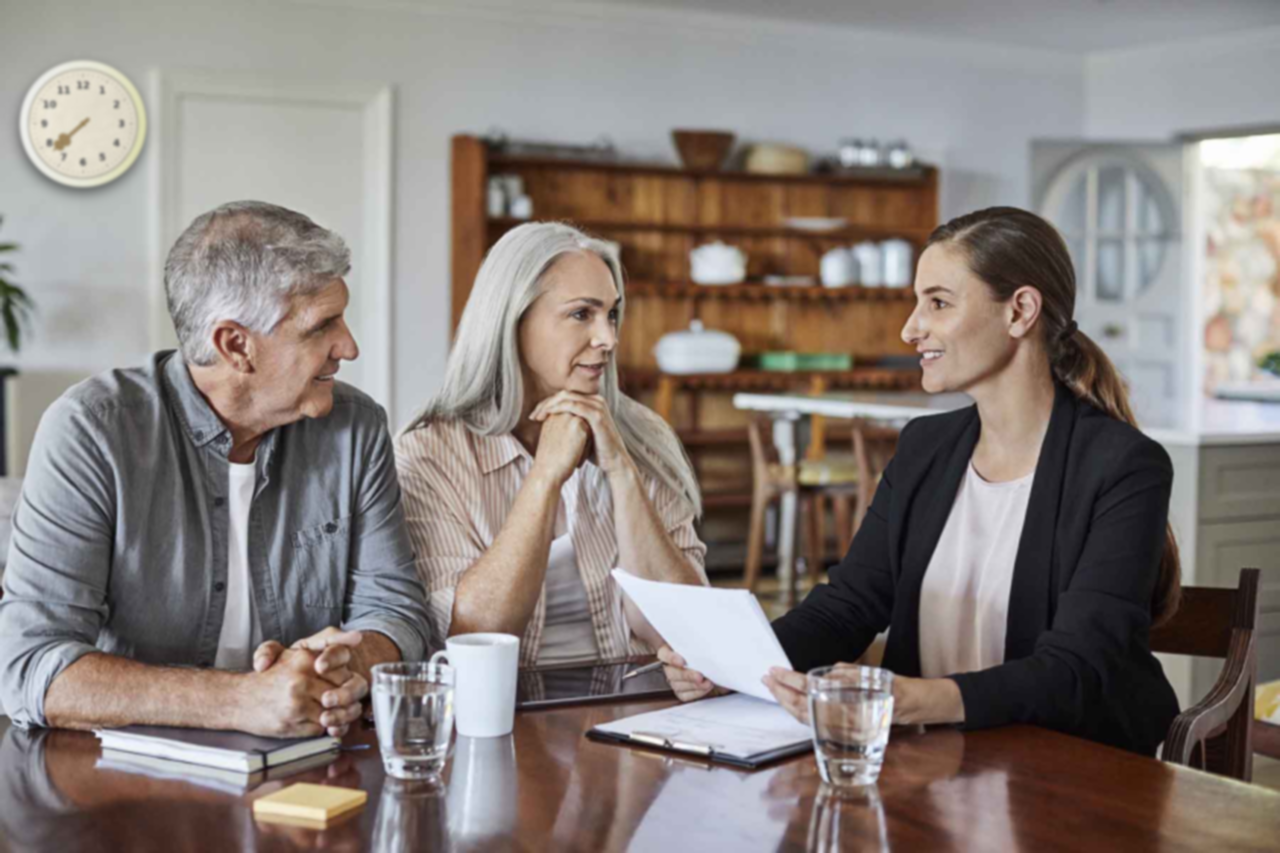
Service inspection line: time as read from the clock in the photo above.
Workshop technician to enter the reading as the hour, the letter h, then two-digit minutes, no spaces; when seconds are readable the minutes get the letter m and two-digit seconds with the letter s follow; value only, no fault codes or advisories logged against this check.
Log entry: 7h38
